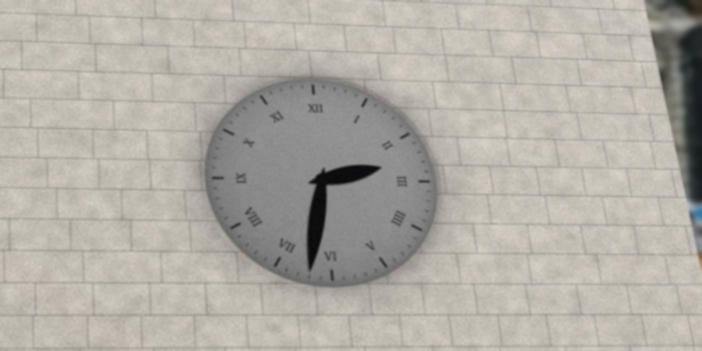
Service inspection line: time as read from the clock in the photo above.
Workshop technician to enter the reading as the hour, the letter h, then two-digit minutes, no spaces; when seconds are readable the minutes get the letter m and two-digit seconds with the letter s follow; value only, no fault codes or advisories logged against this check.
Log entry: 2h32
